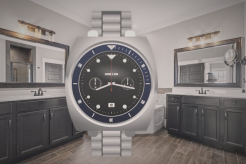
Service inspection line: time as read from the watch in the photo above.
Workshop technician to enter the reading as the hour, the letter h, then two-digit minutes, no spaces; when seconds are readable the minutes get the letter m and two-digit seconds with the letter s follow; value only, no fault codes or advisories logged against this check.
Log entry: 8h17
